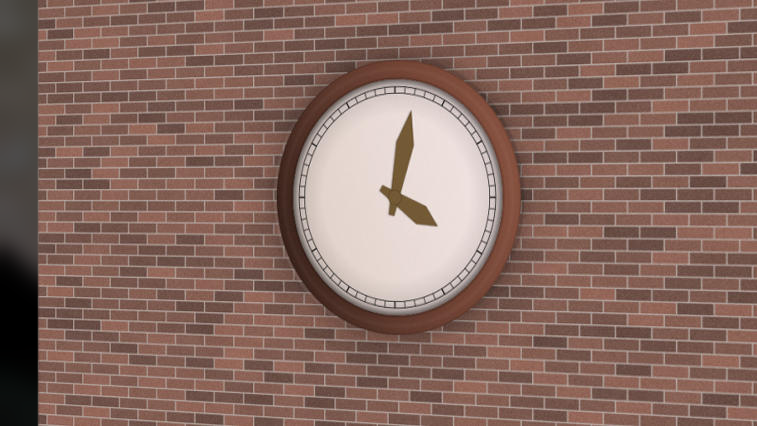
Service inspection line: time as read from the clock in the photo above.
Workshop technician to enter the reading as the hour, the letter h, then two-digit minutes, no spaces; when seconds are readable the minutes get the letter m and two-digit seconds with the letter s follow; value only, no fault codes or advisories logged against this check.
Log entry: 4h02
